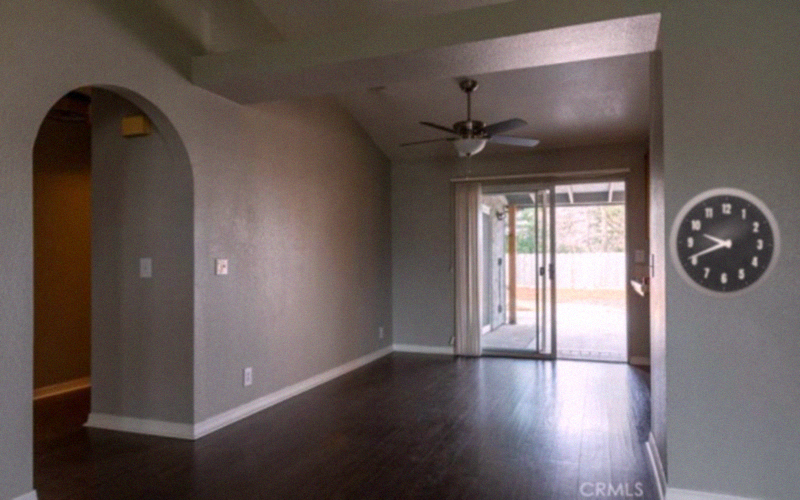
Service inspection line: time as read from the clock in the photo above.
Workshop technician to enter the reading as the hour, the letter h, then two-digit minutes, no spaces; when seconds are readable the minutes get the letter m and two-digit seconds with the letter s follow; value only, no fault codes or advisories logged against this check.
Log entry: 9h41
